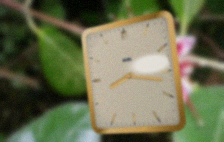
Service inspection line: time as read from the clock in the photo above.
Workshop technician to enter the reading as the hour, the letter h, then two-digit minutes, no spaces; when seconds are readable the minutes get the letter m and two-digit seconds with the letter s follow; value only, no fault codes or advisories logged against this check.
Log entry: 8h17
